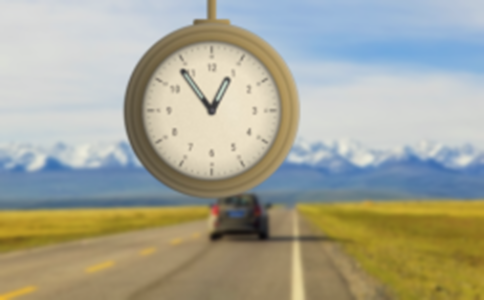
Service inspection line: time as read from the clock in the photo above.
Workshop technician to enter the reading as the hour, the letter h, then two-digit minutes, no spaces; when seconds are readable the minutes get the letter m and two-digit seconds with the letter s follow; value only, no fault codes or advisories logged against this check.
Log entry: 12h54
